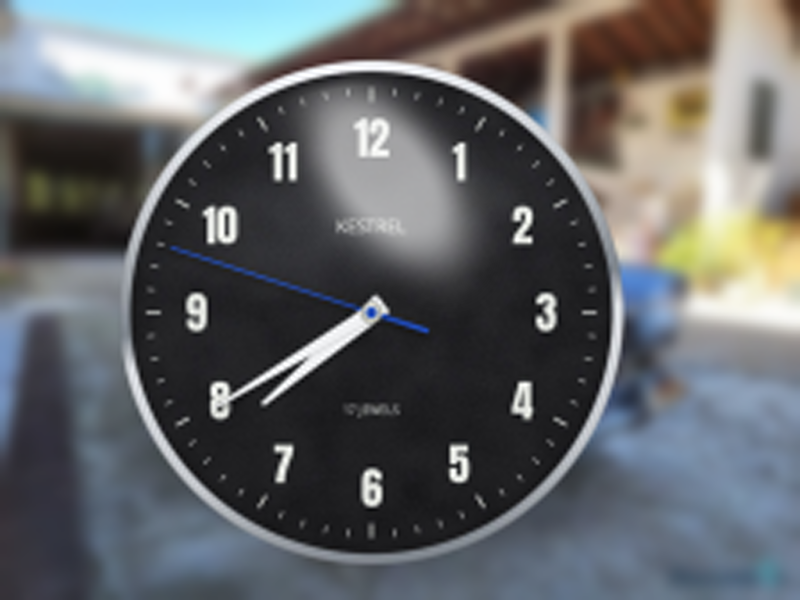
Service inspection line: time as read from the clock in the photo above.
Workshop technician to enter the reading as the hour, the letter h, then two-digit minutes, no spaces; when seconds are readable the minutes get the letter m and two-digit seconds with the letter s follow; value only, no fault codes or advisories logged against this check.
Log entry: 7h39m48s
